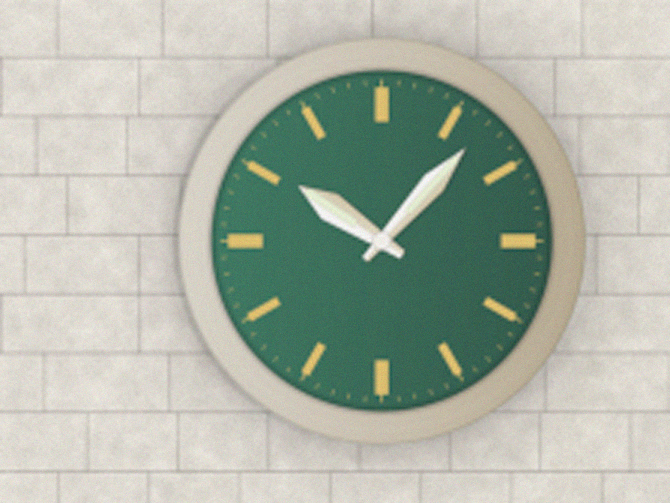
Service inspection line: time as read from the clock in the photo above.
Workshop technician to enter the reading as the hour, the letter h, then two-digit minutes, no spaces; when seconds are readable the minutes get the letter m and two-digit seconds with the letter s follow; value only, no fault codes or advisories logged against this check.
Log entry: 10h07
